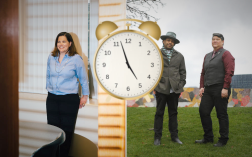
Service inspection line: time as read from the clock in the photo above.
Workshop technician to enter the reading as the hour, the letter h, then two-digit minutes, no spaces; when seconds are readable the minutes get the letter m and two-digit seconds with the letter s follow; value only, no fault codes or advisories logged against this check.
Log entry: 4h57
